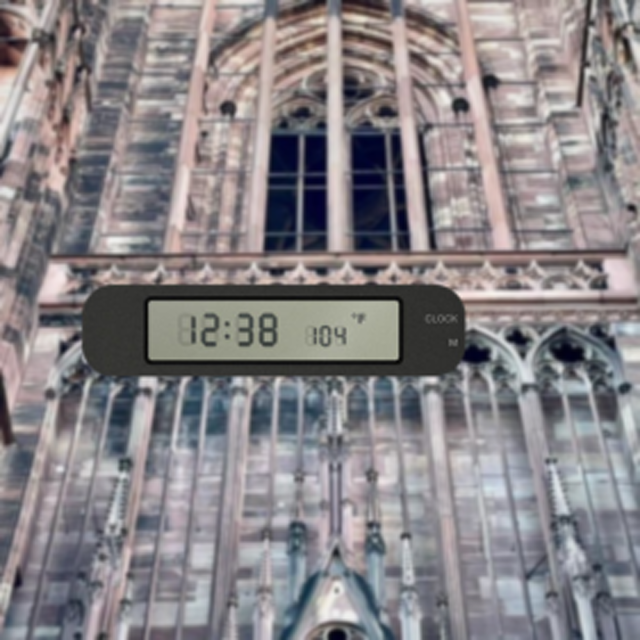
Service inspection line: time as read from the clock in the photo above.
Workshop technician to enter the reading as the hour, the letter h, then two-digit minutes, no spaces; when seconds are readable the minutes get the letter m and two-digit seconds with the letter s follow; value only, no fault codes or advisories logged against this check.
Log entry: 12h38
